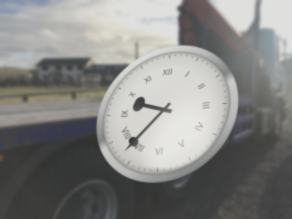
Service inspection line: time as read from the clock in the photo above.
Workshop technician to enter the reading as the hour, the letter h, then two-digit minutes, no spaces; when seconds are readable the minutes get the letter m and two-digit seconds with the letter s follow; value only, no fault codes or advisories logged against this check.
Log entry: 9h37
